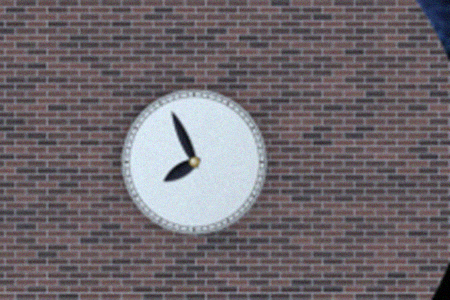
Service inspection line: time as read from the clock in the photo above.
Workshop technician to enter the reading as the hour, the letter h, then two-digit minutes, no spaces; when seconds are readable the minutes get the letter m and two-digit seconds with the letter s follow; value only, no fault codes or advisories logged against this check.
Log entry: 7h56
